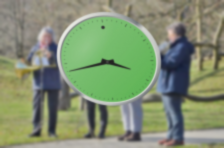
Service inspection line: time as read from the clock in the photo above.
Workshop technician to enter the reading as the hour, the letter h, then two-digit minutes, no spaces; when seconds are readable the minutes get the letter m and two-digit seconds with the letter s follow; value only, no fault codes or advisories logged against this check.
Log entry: 3h43
